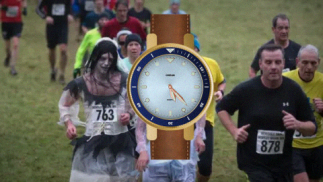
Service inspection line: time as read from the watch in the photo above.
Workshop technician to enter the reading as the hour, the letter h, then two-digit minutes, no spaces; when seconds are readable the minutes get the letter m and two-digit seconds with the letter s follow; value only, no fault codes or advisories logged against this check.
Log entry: 5h23
